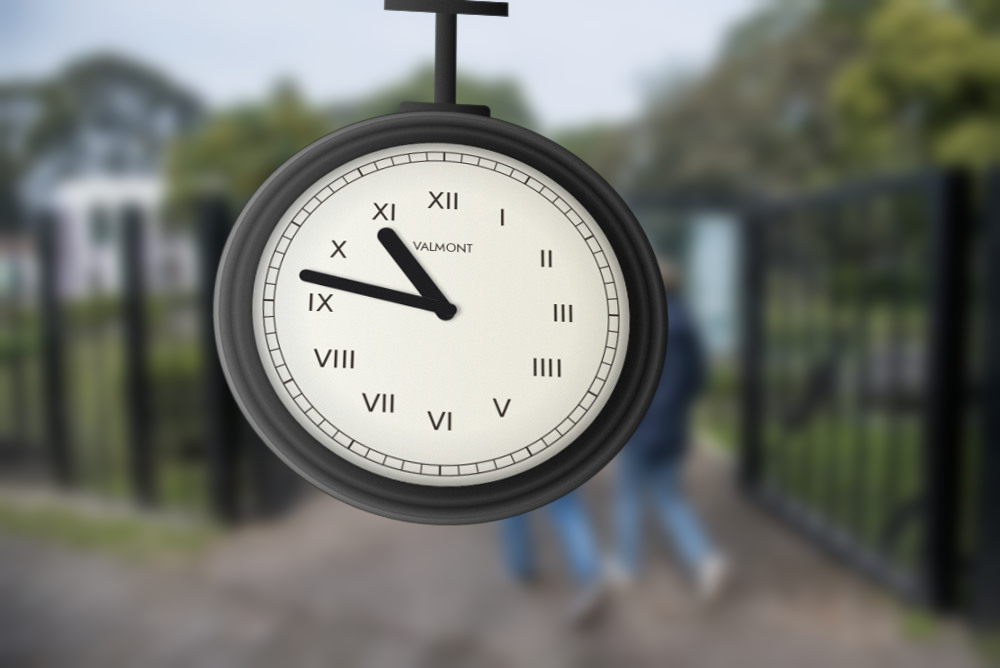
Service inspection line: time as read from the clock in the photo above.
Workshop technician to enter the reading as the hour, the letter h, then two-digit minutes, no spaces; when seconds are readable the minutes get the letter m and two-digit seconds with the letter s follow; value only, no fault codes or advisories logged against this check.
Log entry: 10h47
